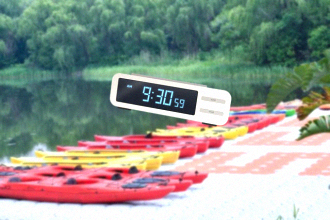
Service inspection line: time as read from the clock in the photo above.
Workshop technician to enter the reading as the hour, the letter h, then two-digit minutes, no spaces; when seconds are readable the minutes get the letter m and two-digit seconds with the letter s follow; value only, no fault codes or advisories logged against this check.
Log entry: 9h30m59s
